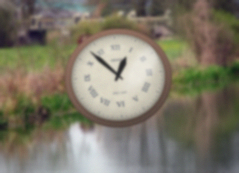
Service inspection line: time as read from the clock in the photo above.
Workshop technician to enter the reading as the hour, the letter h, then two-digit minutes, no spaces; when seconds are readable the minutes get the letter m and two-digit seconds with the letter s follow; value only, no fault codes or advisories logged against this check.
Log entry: 12h53
